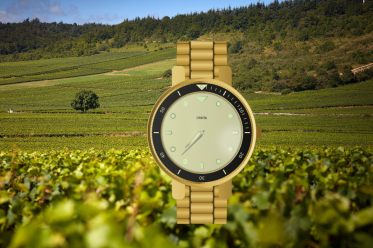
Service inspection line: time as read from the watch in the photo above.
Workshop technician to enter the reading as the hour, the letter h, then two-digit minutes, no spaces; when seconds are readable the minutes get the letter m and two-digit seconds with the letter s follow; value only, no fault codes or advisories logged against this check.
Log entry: 7h37
